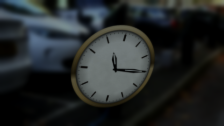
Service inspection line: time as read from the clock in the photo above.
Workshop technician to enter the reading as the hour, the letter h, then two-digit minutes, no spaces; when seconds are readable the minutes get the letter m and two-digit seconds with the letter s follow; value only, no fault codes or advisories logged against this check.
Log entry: 11h15
